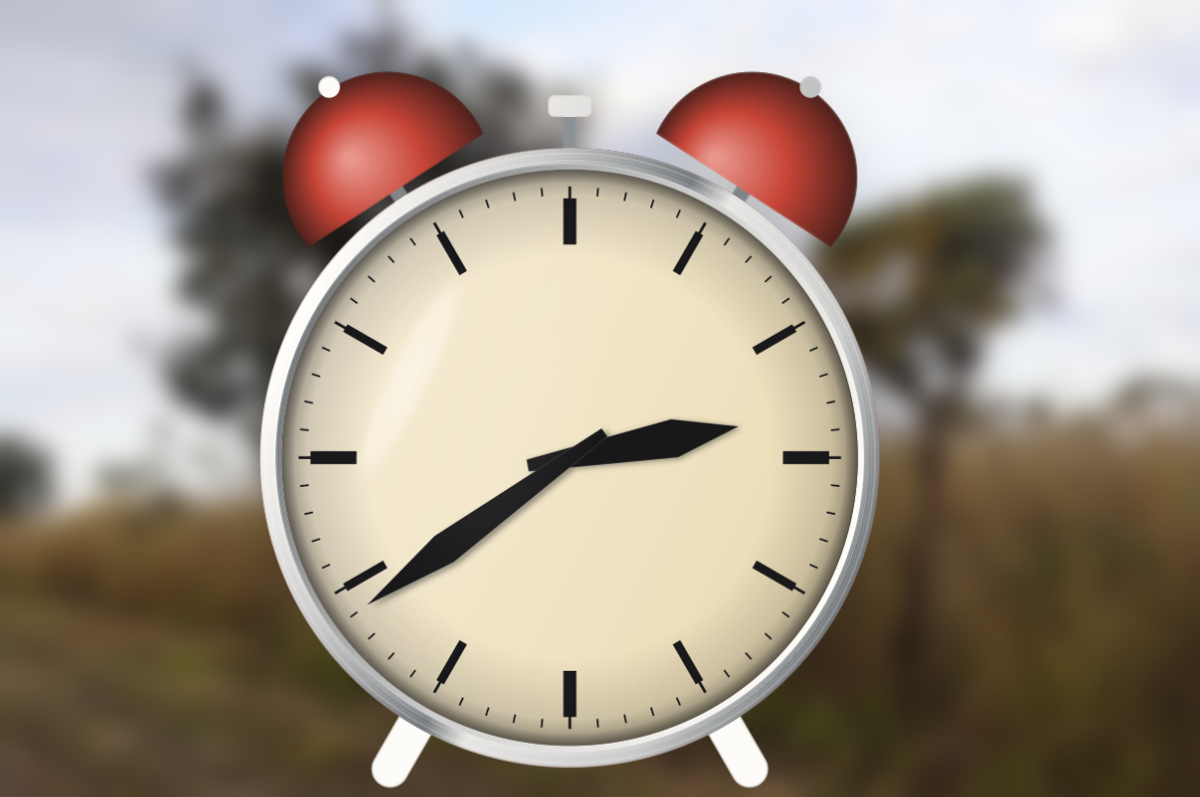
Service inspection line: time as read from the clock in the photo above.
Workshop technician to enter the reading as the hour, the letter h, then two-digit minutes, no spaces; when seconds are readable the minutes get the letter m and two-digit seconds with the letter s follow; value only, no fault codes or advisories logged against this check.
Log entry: 2h39
